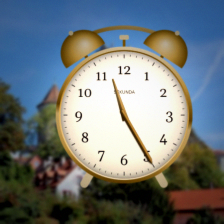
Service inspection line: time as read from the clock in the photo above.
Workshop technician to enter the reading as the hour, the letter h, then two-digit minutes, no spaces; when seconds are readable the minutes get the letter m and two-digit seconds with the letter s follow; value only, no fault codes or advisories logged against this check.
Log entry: 11h25
